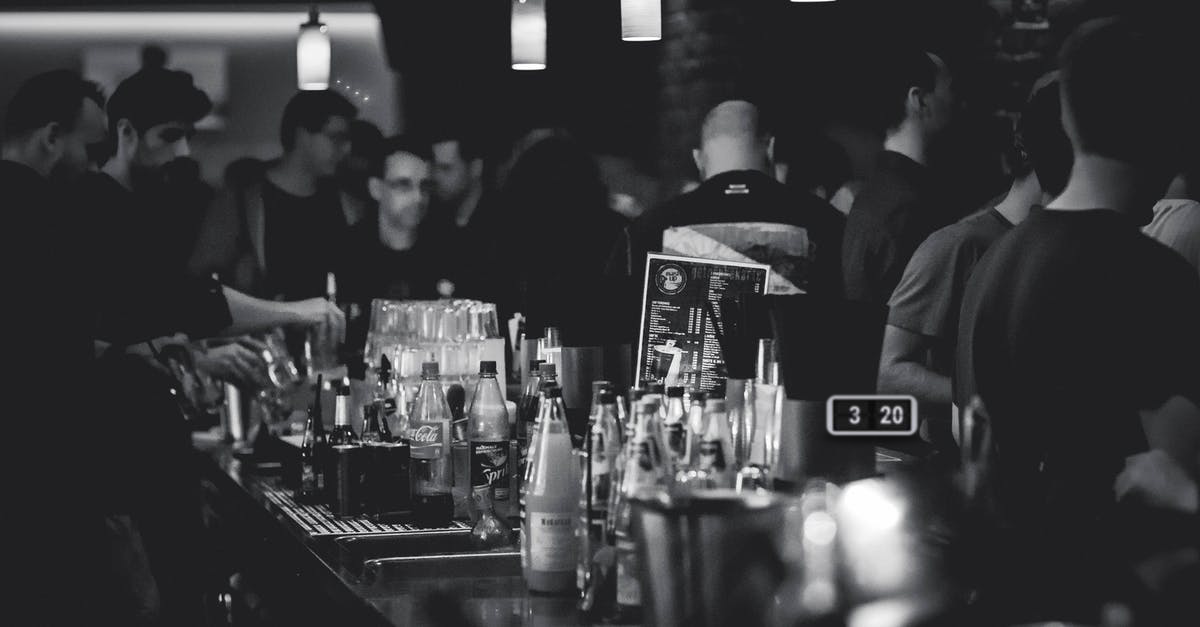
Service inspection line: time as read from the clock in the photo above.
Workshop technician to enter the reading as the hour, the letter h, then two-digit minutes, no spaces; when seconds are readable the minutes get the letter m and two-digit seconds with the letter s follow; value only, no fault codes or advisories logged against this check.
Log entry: 3h20
